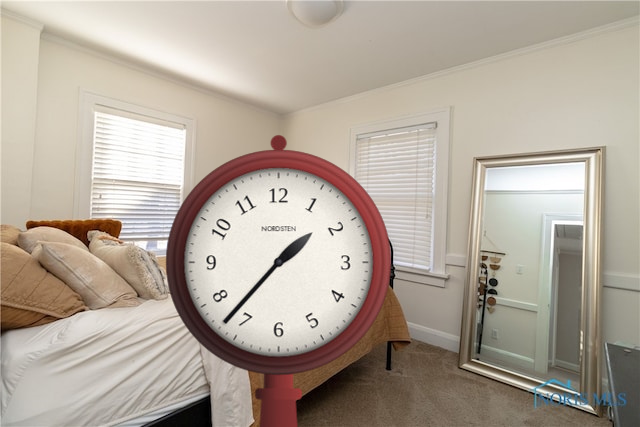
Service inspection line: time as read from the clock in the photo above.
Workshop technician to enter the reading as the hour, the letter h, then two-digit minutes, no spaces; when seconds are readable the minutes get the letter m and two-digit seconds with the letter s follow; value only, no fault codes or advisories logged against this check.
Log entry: 1h37
